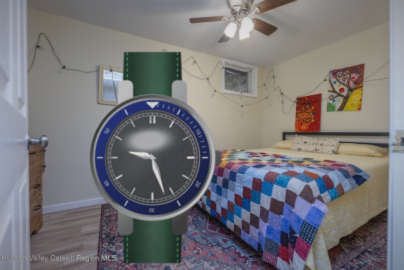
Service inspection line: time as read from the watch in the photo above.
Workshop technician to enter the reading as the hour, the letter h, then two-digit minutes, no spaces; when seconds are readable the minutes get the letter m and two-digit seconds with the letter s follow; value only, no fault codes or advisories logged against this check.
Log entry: 9h27
